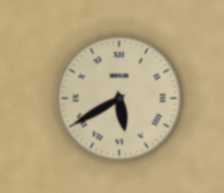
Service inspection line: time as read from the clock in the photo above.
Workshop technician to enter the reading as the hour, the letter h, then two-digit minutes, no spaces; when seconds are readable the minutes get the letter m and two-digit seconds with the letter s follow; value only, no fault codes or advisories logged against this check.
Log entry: 5h40
